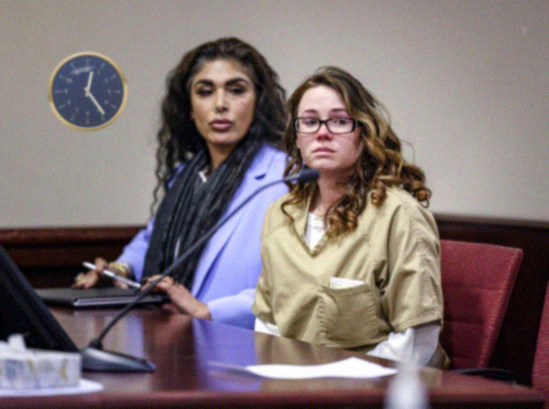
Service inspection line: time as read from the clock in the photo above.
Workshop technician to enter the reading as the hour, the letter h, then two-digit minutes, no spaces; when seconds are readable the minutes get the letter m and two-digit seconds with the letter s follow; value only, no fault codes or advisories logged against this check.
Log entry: 12h24
